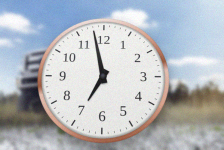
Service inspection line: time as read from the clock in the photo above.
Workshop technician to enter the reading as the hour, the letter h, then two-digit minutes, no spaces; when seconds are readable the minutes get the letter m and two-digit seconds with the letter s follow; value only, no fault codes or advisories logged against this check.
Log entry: 6h58
